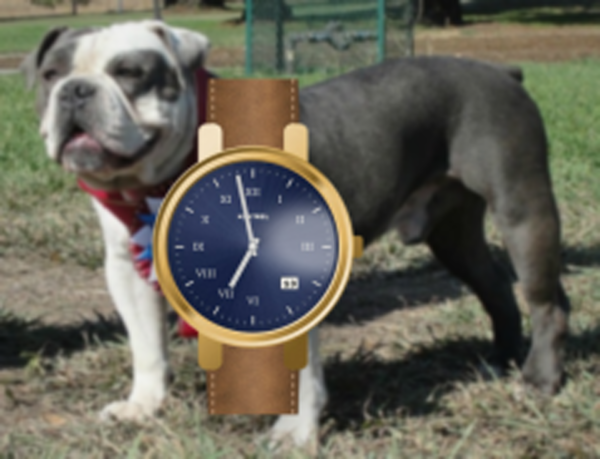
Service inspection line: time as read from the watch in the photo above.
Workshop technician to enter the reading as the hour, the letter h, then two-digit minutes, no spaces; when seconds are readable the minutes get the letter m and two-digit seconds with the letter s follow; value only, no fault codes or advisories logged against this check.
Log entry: 6h58
